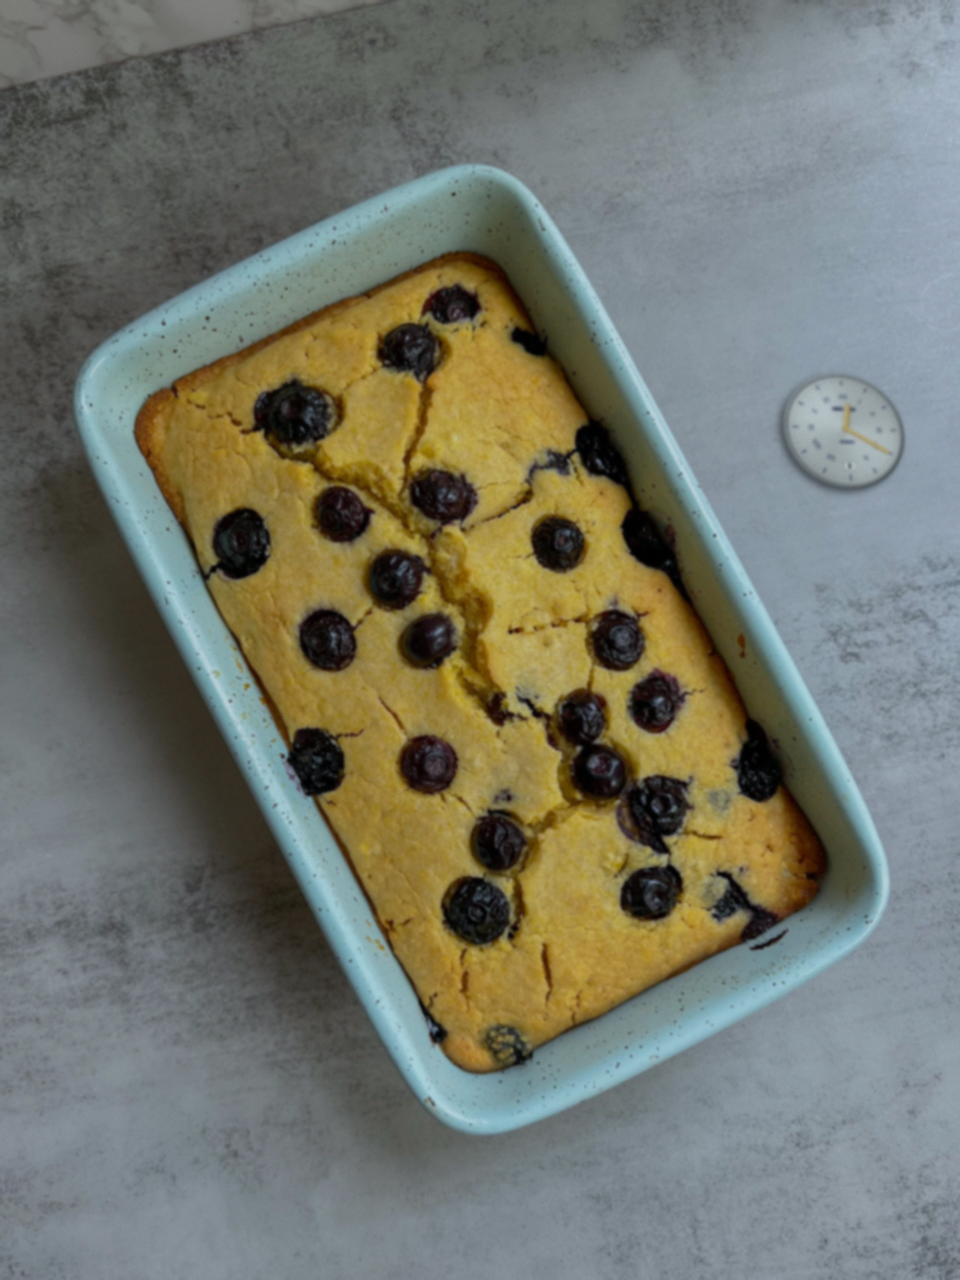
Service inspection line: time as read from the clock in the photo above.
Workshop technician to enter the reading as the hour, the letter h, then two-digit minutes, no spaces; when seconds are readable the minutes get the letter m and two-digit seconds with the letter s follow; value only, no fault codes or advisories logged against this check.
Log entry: 12h20
